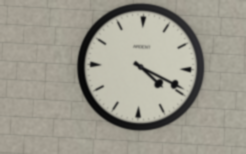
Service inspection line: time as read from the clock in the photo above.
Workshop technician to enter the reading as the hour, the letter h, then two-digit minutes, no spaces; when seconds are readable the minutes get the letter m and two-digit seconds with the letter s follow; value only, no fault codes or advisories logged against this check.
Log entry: 4h19
